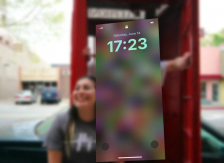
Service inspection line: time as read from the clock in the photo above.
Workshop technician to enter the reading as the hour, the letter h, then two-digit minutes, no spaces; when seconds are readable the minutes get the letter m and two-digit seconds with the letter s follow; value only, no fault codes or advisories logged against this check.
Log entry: 17h23
